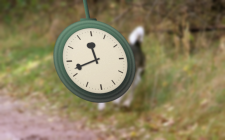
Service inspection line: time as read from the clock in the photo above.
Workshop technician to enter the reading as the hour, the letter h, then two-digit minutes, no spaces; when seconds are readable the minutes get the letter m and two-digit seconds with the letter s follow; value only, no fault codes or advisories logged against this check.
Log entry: 11h42
